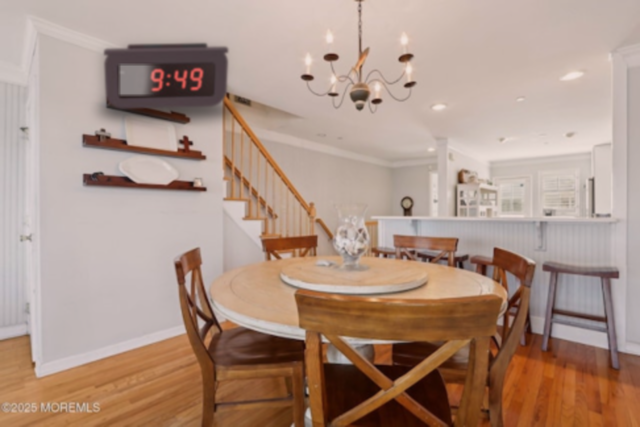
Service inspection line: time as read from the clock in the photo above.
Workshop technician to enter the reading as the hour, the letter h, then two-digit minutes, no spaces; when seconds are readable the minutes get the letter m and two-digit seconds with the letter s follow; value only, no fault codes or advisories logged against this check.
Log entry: 9h49
